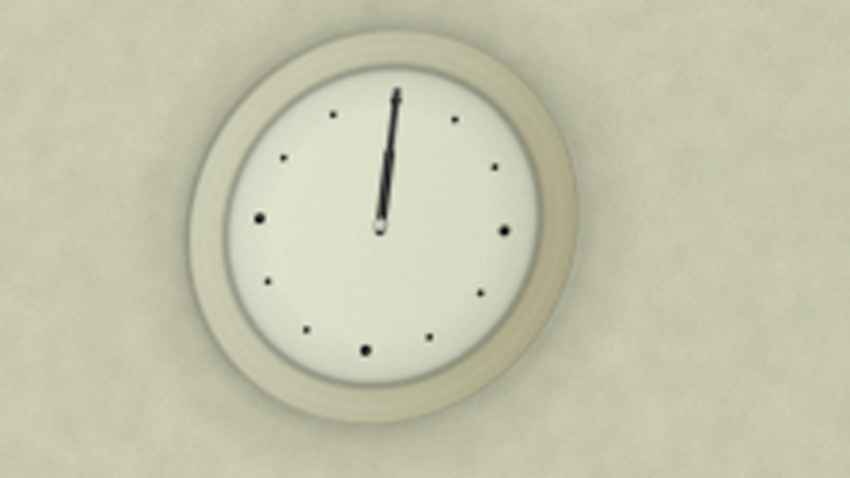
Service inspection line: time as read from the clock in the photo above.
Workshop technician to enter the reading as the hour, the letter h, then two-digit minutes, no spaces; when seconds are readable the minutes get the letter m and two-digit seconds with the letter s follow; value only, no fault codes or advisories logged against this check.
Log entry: 12h00
